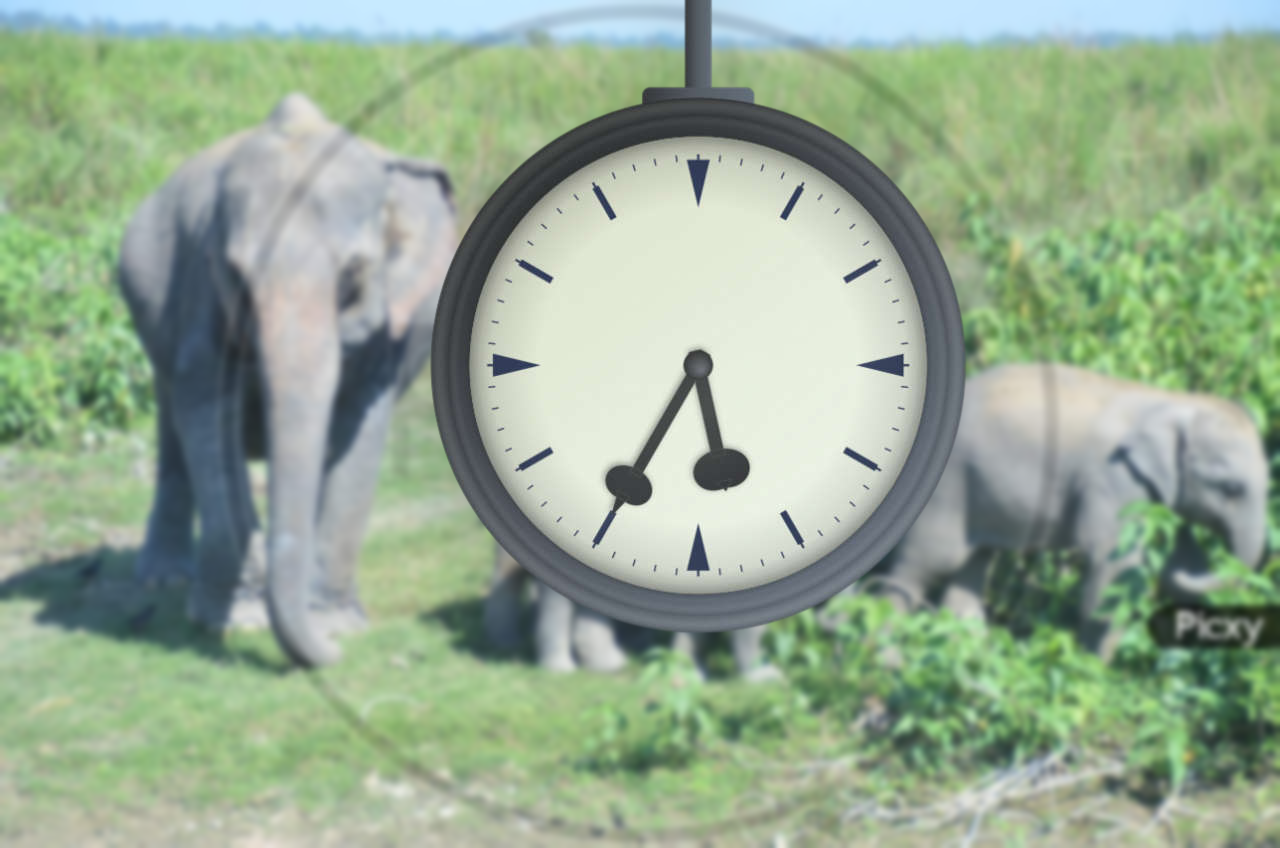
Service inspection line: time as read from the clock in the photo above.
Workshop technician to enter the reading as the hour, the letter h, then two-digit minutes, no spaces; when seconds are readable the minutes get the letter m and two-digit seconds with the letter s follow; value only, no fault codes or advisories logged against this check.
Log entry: 5h35
